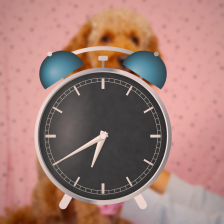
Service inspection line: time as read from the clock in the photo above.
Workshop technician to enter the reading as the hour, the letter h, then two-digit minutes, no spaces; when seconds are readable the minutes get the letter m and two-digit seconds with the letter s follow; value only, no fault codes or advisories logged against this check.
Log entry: 6h40
